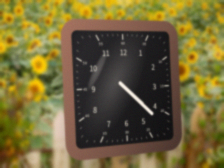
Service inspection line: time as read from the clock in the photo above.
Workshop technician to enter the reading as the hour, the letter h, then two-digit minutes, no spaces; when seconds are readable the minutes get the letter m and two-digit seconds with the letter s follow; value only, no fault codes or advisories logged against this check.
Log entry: 4h22
